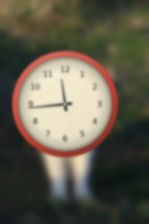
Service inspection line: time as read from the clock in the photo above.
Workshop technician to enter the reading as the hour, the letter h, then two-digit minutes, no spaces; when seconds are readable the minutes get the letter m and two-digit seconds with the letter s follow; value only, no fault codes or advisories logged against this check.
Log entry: 11h44
